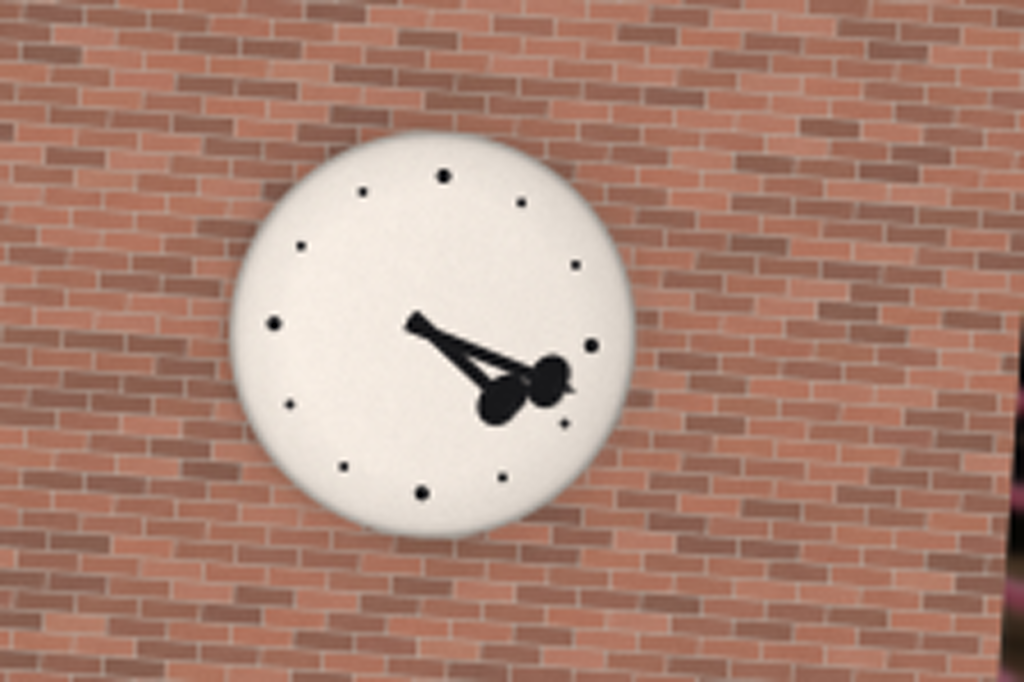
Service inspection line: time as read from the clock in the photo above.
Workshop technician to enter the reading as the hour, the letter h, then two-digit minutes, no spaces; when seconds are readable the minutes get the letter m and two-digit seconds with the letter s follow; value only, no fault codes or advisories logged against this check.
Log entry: 4h18
